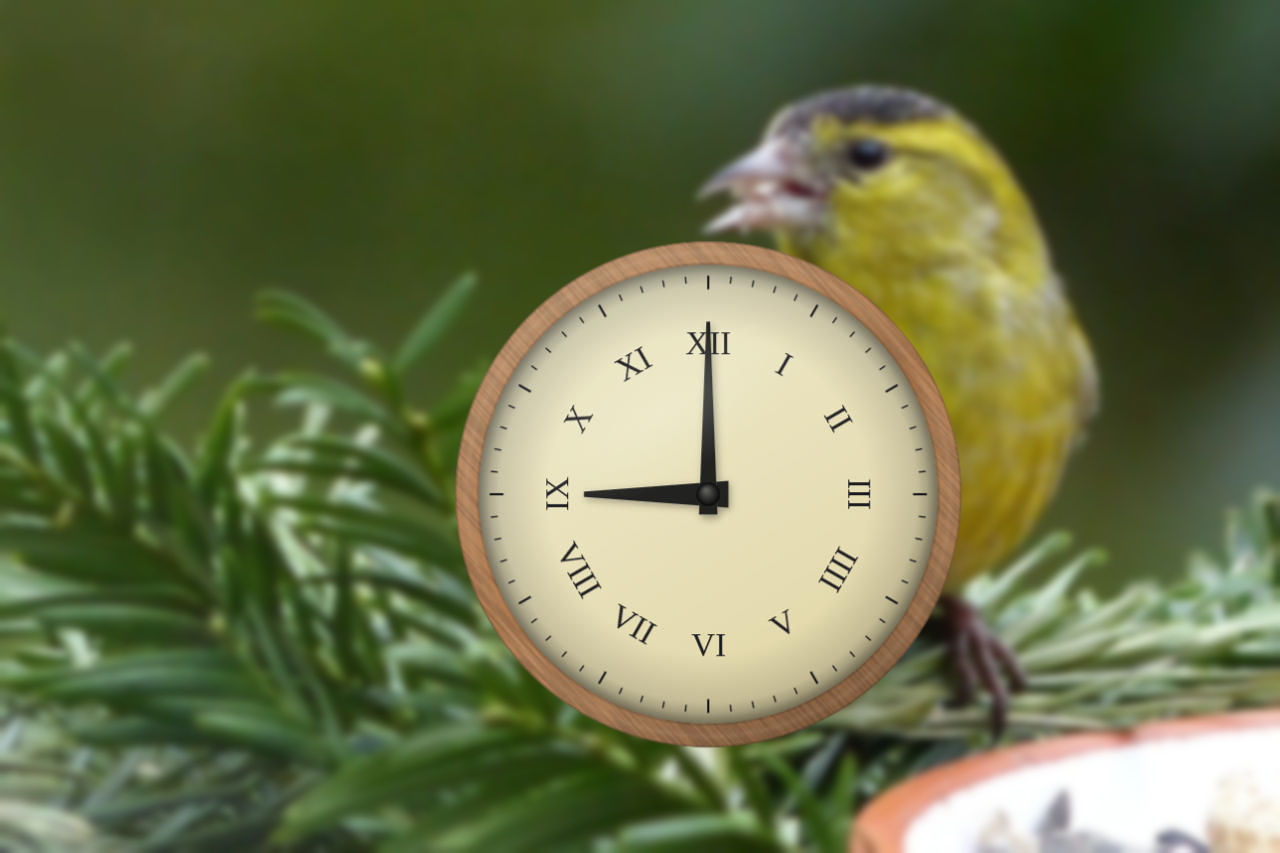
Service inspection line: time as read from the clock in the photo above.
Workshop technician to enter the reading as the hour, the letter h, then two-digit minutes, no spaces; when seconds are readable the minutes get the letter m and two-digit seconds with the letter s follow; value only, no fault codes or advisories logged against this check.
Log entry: 9h00
